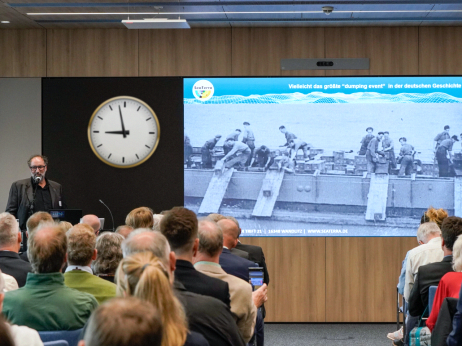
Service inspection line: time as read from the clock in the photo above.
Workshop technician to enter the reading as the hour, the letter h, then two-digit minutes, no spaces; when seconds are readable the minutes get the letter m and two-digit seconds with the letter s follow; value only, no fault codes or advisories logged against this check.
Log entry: 8h58
